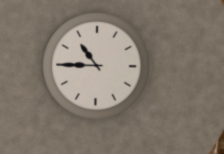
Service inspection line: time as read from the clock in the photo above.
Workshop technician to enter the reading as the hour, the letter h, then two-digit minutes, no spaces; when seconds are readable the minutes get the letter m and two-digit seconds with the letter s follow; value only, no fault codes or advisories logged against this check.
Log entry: 10h45
